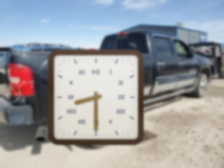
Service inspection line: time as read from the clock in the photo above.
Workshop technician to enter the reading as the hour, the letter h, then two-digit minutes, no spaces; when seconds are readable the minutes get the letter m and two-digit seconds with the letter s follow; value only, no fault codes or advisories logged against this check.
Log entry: 8h30
